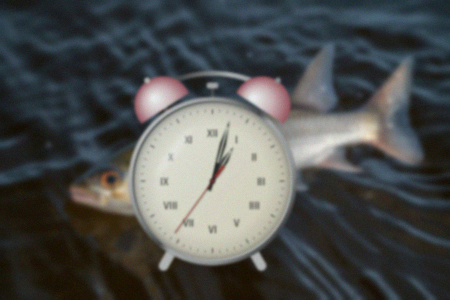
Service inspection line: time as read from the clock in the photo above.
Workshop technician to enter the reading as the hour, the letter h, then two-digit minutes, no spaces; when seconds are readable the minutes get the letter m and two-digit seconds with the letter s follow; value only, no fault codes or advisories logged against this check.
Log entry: 1h02m36s
